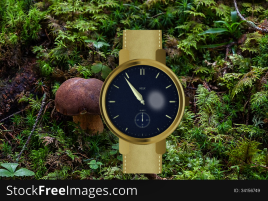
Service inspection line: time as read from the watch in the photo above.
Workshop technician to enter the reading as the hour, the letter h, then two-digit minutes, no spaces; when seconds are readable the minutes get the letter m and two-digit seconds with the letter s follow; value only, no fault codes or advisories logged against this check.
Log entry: 10h54
